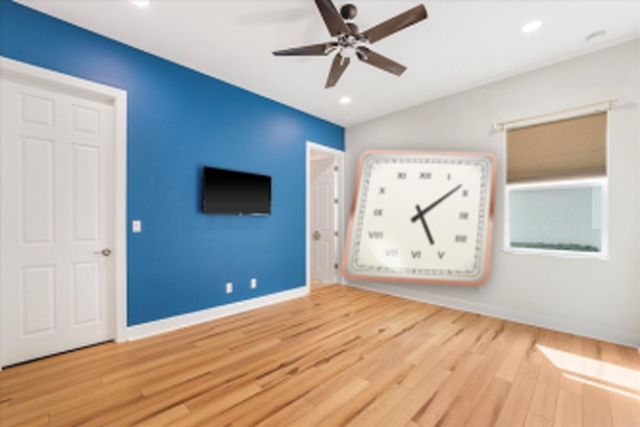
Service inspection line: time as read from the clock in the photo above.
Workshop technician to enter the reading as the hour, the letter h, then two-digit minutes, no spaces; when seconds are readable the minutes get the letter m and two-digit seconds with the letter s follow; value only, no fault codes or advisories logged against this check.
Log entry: 5h08
